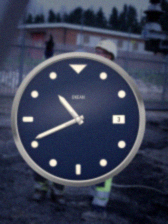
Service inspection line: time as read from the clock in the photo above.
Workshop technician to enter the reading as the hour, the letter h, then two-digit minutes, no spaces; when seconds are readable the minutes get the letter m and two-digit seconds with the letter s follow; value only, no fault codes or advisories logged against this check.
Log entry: 10h41
